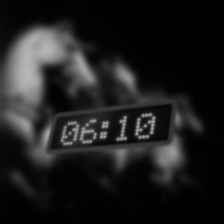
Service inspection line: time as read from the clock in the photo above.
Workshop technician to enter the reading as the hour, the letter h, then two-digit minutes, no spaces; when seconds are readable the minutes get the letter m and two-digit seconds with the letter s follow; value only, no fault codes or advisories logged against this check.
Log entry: 6h10
